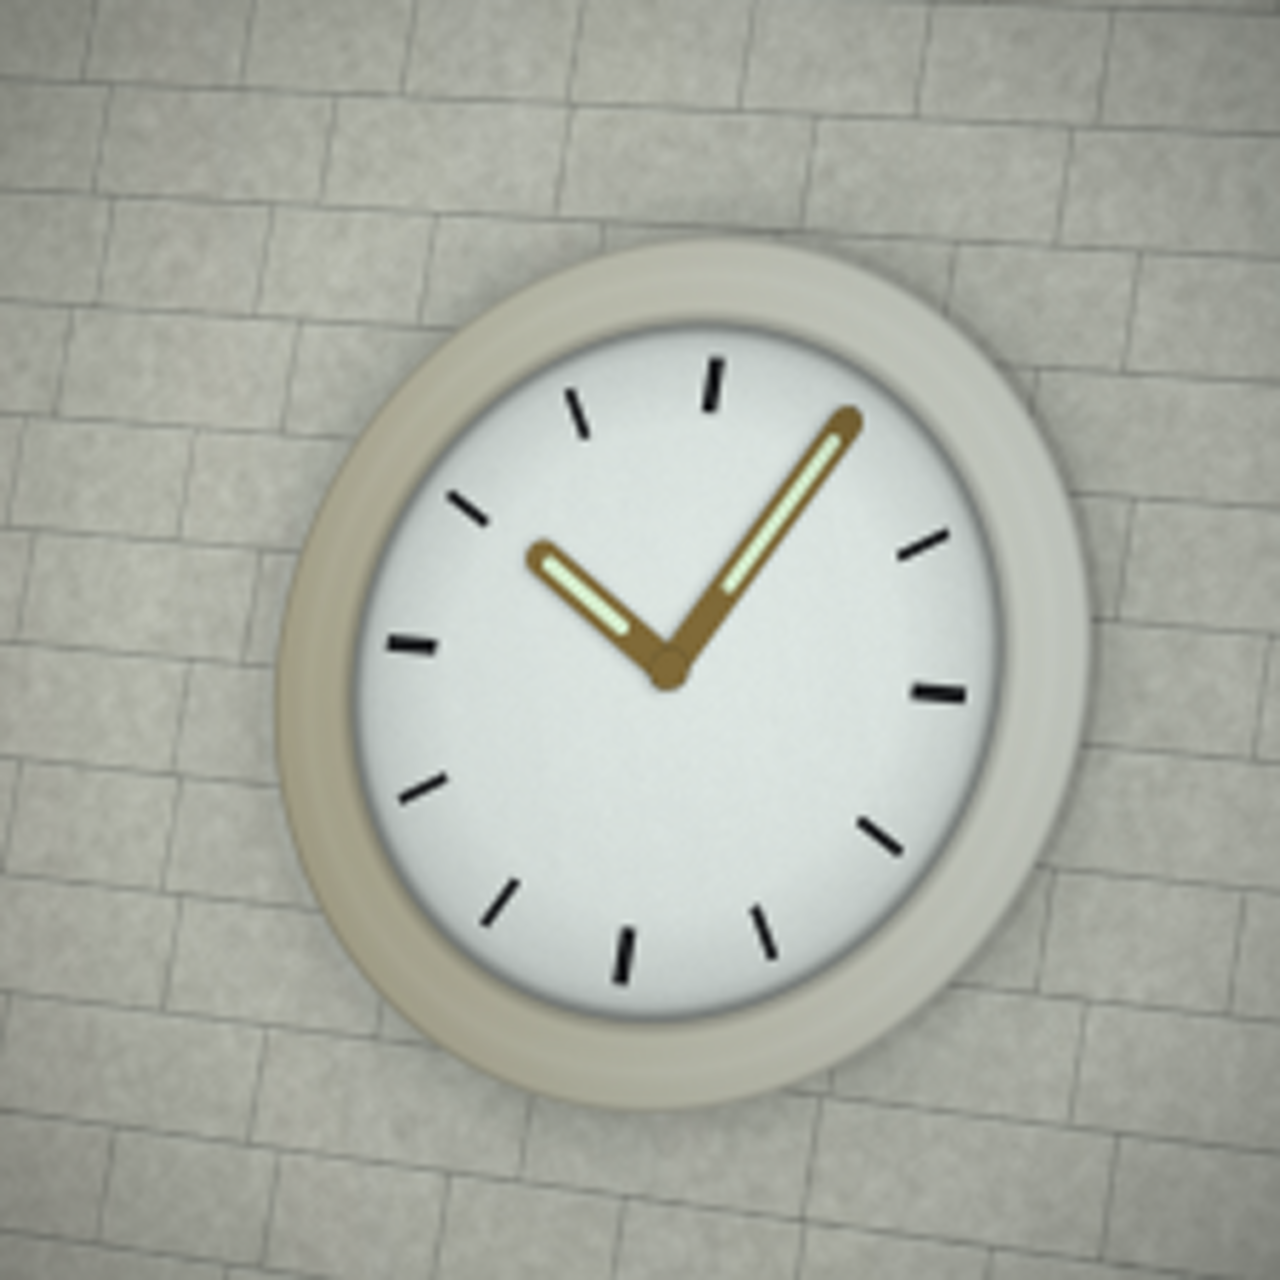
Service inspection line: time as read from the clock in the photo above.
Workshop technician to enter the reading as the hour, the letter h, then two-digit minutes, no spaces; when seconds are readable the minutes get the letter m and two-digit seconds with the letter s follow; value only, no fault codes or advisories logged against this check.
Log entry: 10h05
